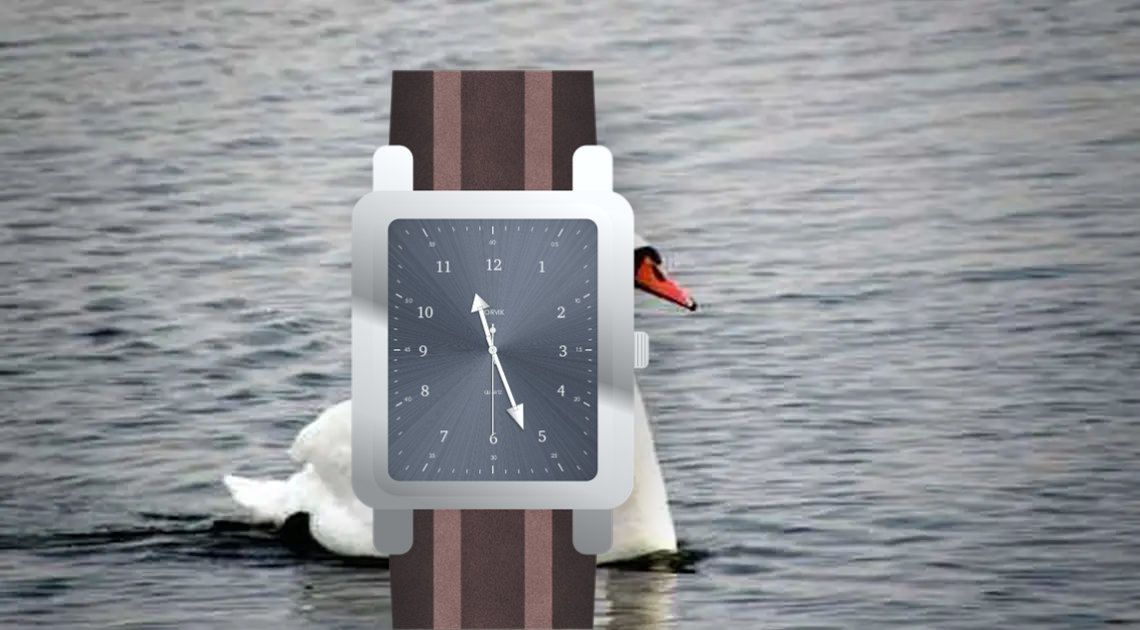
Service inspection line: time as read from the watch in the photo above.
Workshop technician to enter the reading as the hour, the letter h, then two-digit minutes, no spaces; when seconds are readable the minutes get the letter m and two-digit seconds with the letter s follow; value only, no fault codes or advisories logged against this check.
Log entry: 11h26m30s
